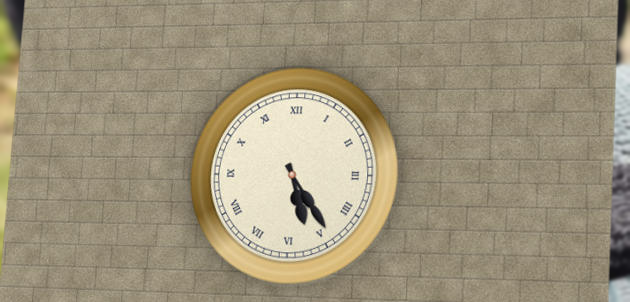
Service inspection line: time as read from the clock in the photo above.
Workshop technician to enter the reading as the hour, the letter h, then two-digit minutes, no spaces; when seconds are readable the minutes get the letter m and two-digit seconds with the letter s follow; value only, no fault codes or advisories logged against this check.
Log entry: 5h24
